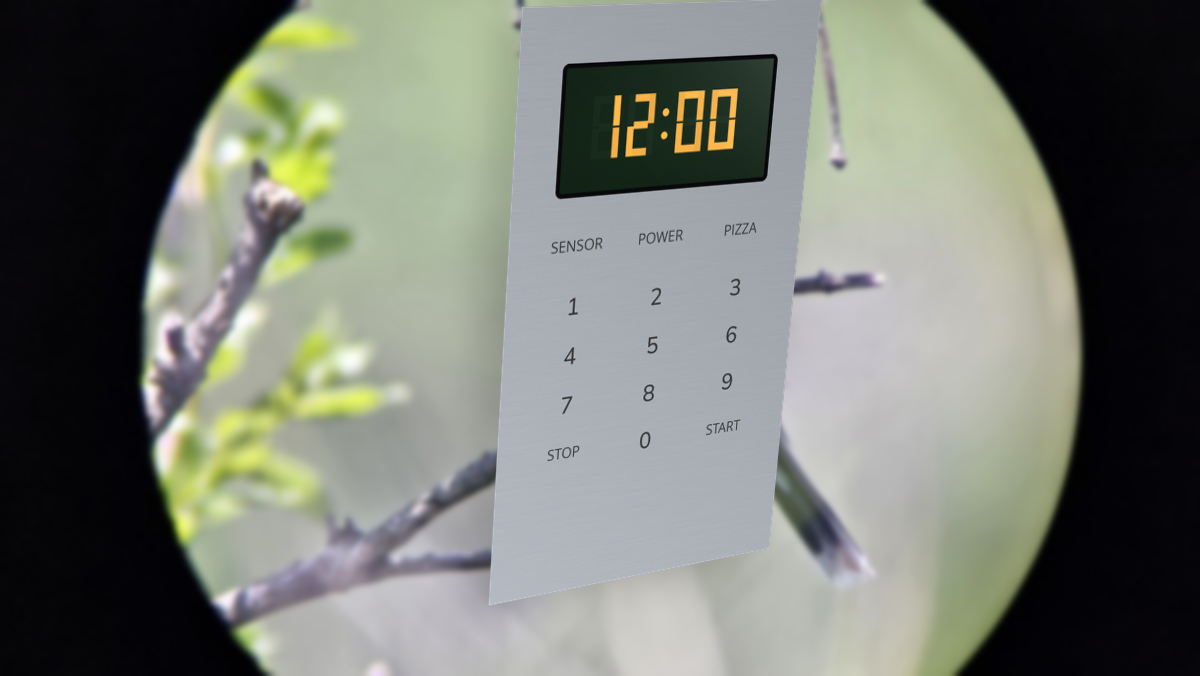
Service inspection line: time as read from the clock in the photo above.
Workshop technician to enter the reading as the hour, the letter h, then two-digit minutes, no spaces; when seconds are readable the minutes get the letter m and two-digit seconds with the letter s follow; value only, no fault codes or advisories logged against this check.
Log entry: 12h00
